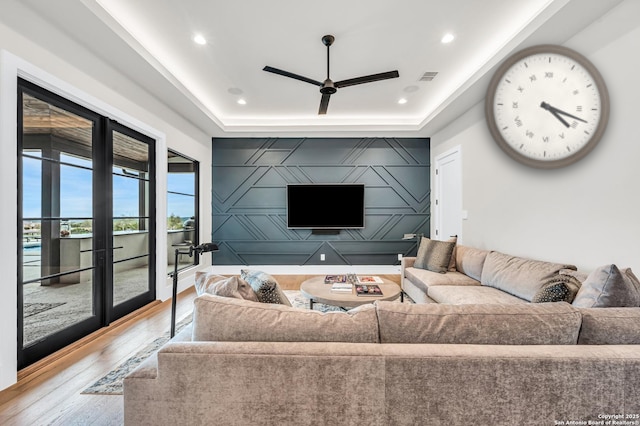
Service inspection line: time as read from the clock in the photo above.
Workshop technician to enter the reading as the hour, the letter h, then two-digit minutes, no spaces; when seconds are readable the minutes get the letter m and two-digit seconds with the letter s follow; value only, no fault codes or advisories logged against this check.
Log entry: 4h18
